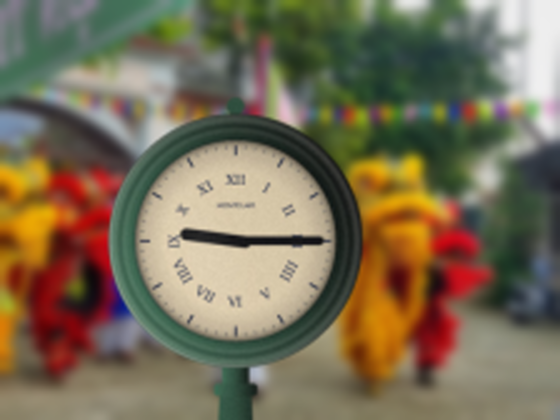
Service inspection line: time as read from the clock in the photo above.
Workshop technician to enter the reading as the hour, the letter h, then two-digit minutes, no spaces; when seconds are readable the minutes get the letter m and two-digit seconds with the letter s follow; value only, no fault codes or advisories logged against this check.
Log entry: 9h15
